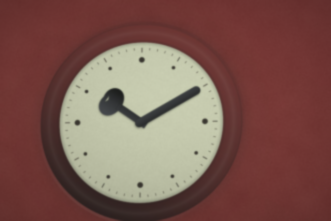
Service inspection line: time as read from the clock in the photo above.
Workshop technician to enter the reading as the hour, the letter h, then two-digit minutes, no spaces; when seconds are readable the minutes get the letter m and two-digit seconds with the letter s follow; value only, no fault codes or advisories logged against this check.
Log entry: 10h10
